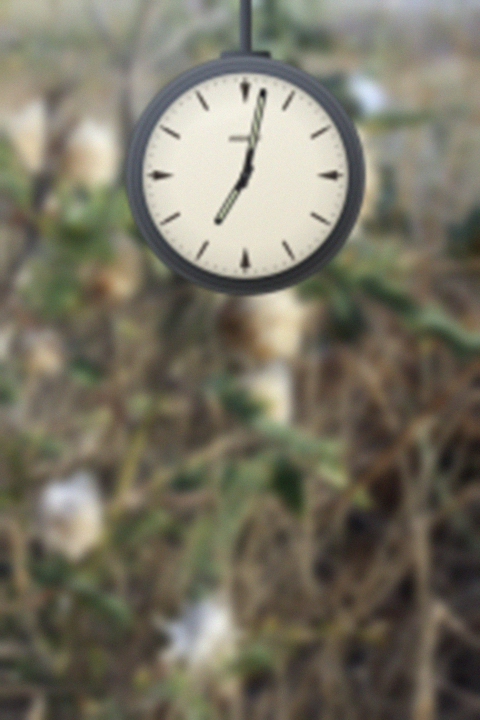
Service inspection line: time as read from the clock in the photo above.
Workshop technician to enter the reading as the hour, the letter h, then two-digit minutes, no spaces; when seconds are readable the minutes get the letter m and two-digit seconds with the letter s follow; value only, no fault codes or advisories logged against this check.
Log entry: 7h02
